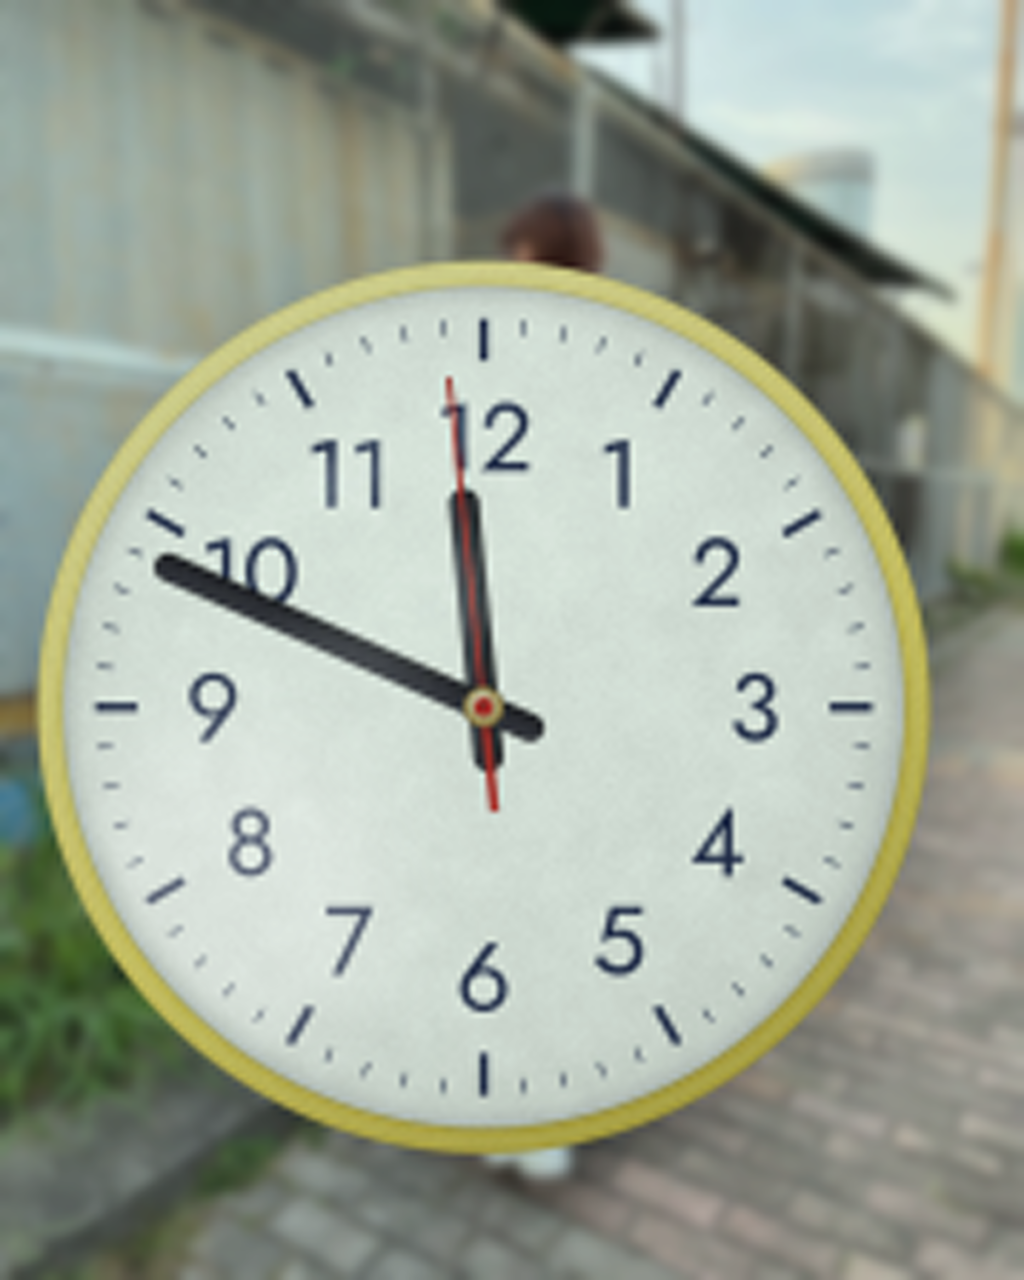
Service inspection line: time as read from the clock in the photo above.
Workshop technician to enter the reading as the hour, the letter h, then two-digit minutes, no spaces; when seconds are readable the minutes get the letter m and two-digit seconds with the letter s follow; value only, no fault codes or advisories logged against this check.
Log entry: 11h48m59s
